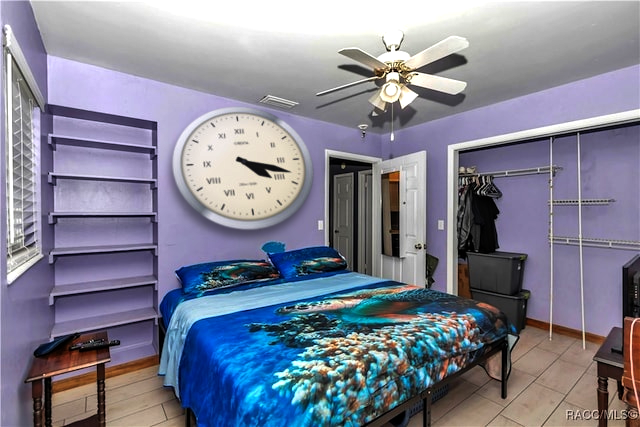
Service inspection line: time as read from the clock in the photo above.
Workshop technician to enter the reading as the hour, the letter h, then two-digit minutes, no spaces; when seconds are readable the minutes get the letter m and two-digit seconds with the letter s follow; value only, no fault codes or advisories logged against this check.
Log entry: 4h18
